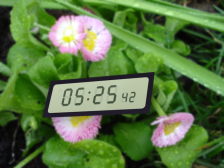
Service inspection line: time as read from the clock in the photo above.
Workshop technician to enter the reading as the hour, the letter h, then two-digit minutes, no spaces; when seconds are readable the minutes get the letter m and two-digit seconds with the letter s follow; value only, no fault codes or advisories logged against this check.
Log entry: 5h25m42s
